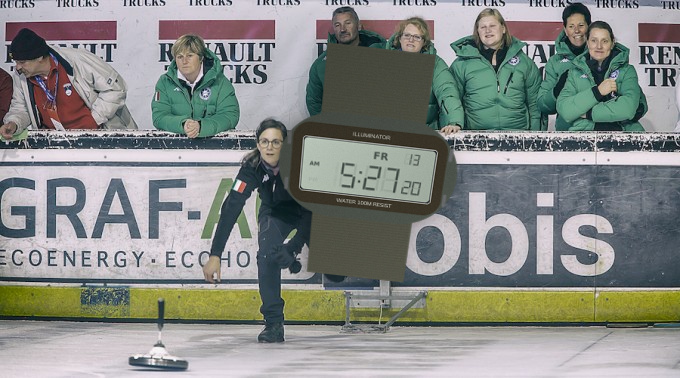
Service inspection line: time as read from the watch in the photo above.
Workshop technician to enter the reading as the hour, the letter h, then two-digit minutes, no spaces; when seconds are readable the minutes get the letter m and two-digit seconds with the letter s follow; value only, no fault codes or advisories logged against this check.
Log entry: 5h27m20s
